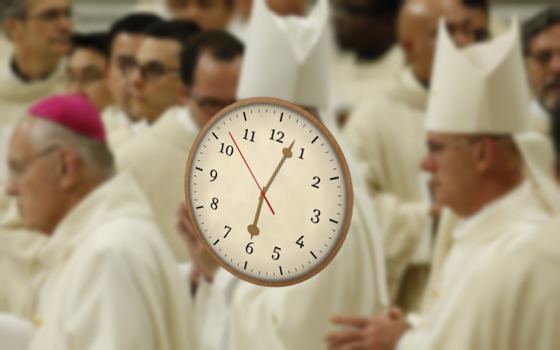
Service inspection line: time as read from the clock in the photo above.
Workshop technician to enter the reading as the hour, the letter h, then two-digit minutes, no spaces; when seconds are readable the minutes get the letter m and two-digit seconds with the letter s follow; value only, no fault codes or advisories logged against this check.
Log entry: 6h02m52s
